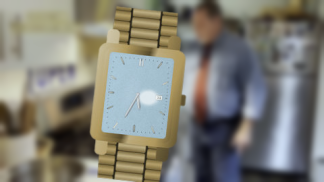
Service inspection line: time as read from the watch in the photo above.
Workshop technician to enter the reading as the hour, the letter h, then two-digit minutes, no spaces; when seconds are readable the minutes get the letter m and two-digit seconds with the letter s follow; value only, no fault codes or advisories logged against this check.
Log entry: 5h34
